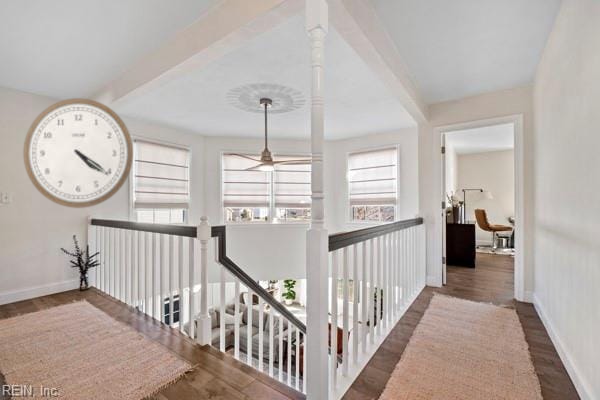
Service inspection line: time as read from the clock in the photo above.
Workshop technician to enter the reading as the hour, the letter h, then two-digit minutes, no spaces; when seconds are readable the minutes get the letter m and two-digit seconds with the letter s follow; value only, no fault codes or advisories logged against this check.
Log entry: 4h21
